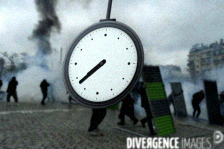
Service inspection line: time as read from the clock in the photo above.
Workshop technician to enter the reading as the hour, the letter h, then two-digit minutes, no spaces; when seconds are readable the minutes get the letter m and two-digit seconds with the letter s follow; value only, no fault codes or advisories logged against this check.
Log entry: 7h38
